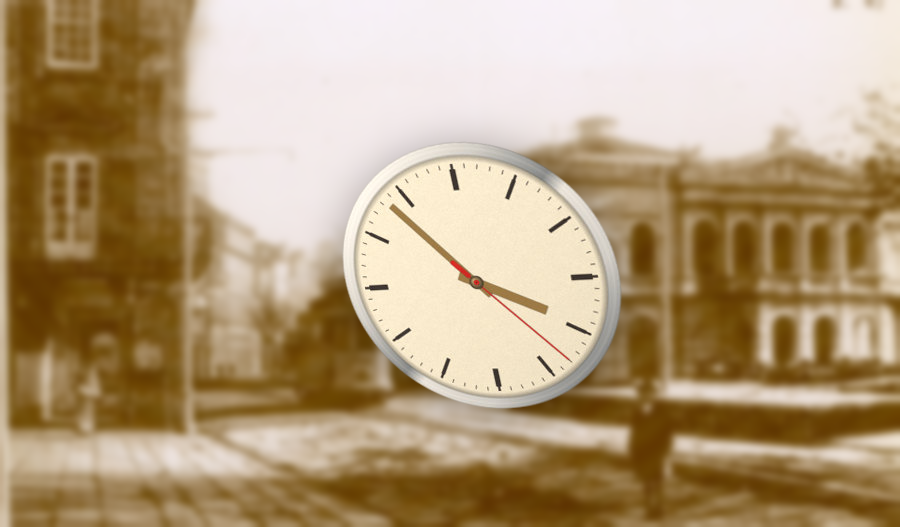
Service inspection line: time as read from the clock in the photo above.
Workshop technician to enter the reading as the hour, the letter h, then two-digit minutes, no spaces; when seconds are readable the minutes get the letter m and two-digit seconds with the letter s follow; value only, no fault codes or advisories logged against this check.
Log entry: 3h53m23s
